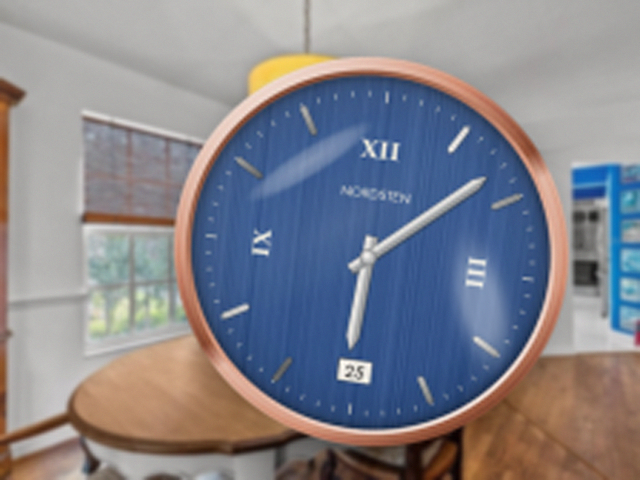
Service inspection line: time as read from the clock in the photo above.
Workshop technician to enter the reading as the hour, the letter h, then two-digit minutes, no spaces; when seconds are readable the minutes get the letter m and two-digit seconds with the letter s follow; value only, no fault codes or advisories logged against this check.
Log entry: 6h08
